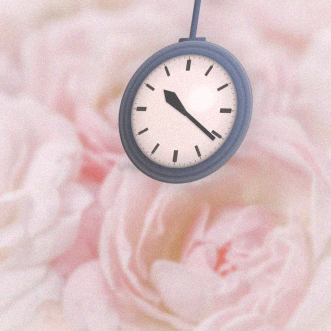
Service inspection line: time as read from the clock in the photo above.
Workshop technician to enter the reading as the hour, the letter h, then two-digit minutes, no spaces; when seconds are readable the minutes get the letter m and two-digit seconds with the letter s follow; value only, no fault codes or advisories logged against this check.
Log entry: 10h21
